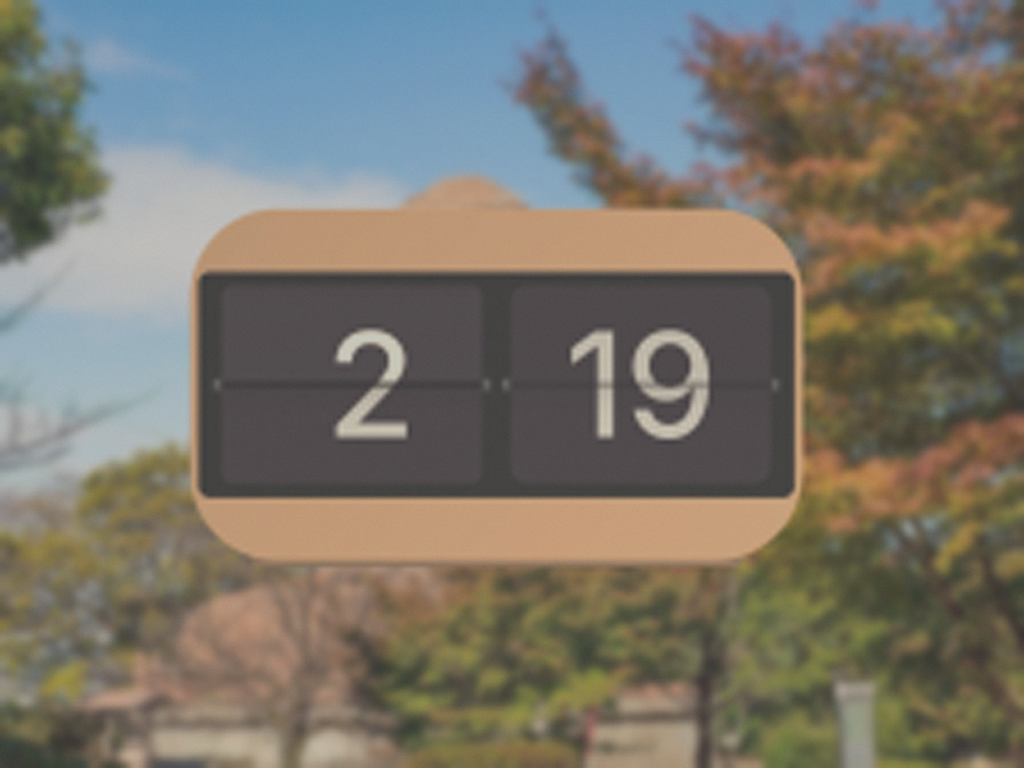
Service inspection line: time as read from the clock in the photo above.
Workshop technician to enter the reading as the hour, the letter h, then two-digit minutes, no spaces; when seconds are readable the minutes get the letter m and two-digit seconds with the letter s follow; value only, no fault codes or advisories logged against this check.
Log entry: 2h19
